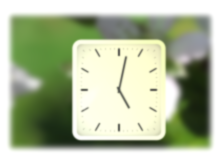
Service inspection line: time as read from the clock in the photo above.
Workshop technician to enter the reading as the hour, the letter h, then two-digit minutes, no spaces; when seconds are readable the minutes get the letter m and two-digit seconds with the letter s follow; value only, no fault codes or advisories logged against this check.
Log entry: 5h02
